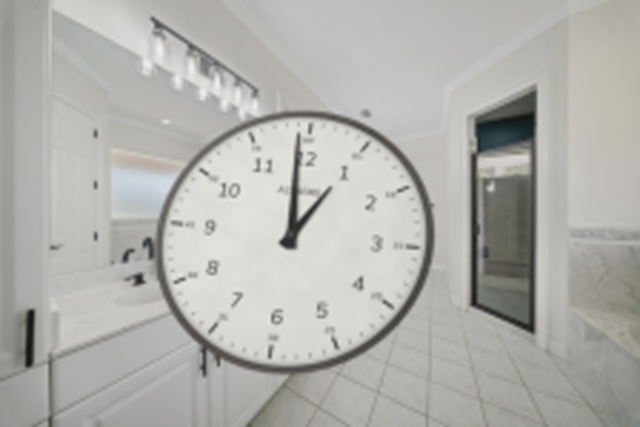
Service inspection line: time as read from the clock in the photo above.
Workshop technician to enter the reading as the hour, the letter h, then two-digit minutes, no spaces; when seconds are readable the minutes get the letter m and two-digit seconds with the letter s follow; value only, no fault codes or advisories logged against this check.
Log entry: 12h59
